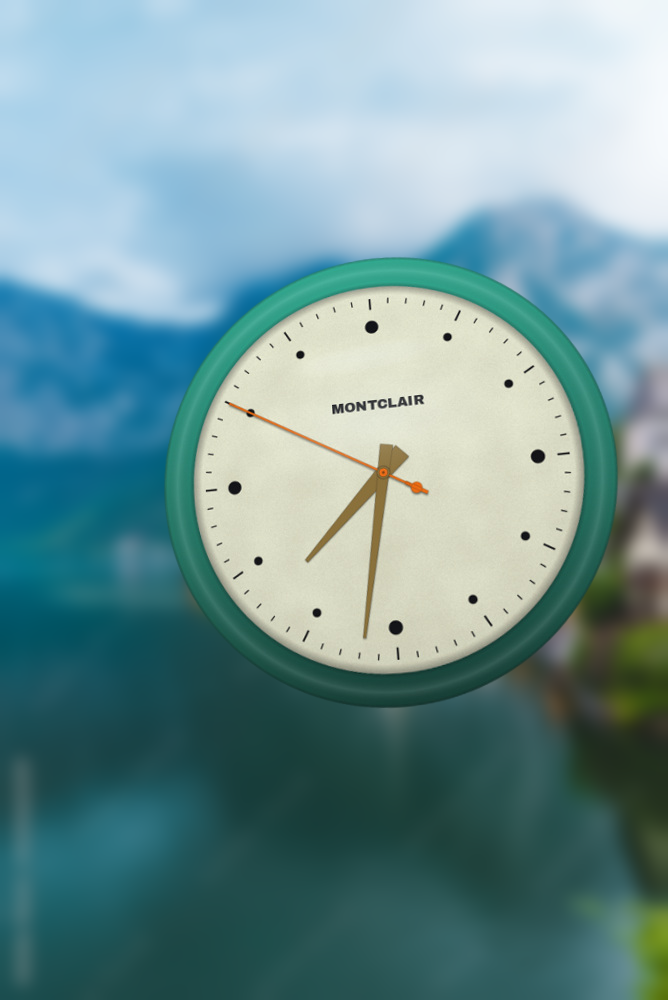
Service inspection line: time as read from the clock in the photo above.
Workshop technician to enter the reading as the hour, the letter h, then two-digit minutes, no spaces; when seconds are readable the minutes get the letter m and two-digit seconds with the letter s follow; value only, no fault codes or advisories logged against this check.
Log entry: 7h31m50s
